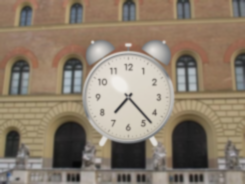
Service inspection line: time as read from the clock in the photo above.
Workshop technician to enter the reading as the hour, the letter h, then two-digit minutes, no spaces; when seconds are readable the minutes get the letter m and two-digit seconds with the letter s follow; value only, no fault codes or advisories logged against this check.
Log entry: 7h23
